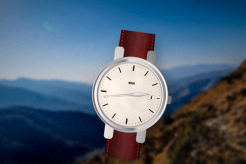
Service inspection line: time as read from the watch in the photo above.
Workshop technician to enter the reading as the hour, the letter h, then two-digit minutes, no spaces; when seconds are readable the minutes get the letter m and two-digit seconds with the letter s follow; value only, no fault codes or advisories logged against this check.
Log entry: 2h43
